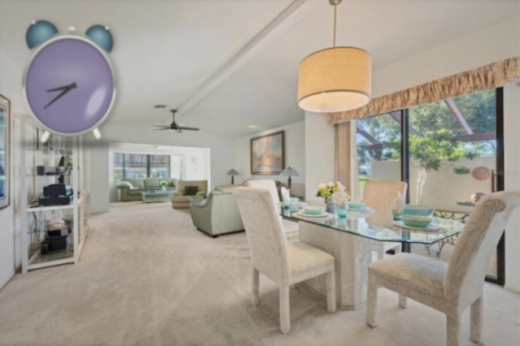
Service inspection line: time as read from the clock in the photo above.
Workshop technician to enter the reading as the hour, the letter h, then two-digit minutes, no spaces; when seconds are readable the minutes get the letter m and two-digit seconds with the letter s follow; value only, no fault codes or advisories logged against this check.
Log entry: 8h39
